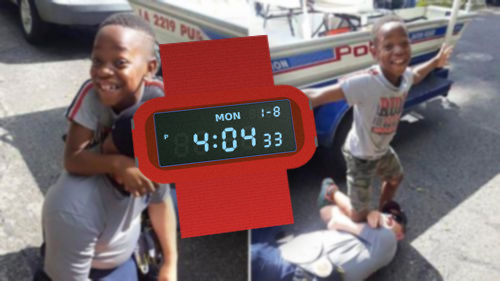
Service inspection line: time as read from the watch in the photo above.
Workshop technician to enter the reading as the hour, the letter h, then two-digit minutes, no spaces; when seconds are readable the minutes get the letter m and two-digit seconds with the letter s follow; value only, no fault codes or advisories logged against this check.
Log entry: 4h04m33s
